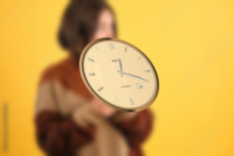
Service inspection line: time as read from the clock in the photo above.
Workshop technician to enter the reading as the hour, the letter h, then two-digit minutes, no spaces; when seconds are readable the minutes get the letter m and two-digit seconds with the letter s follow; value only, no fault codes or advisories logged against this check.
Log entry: 12h19
